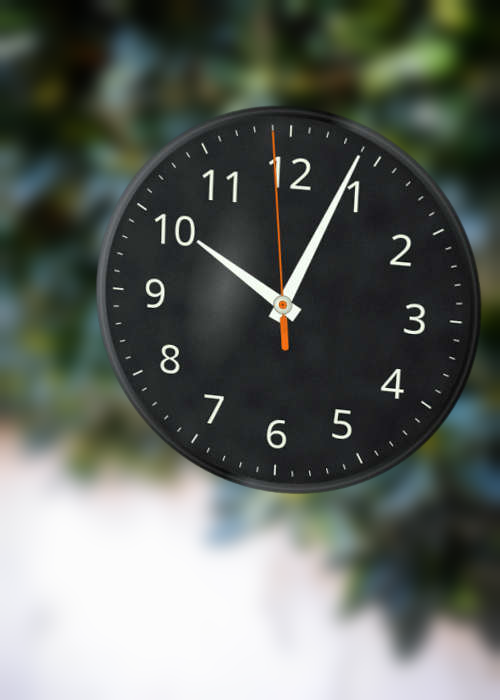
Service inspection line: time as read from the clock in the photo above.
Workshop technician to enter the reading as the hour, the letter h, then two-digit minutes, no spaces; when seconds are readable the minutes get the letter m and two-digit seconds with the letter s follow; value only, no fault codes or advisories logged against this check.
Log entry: 10h03m59s
